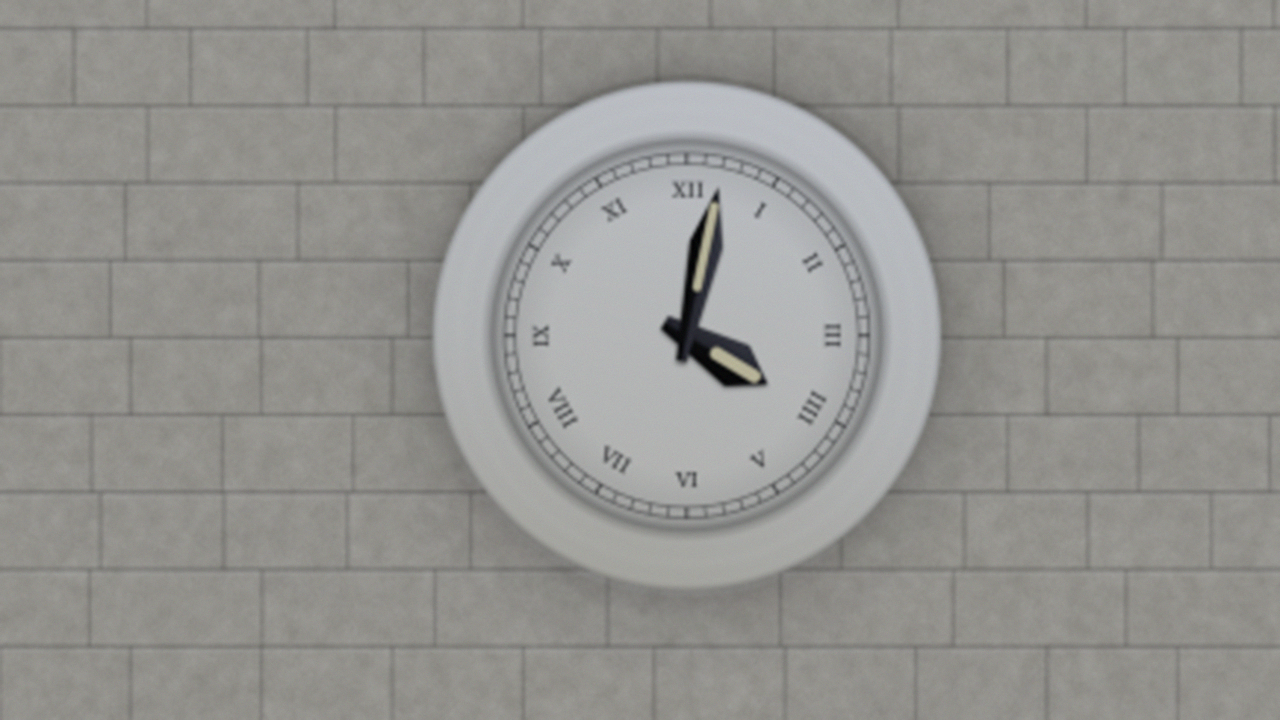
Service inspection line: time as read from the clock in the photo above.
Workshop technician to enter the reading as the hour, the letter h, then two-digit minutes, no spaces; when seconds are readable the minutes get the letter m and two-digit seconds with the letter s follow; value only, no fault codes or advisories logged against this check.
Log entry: 4h02
